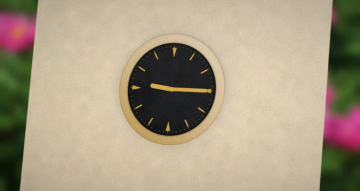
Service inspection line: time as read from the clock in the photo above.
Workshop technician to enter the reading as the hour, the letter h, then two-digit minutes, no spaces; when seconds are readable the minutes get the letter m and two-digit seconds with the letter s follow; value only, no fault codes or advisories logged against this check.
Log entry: 9h15
